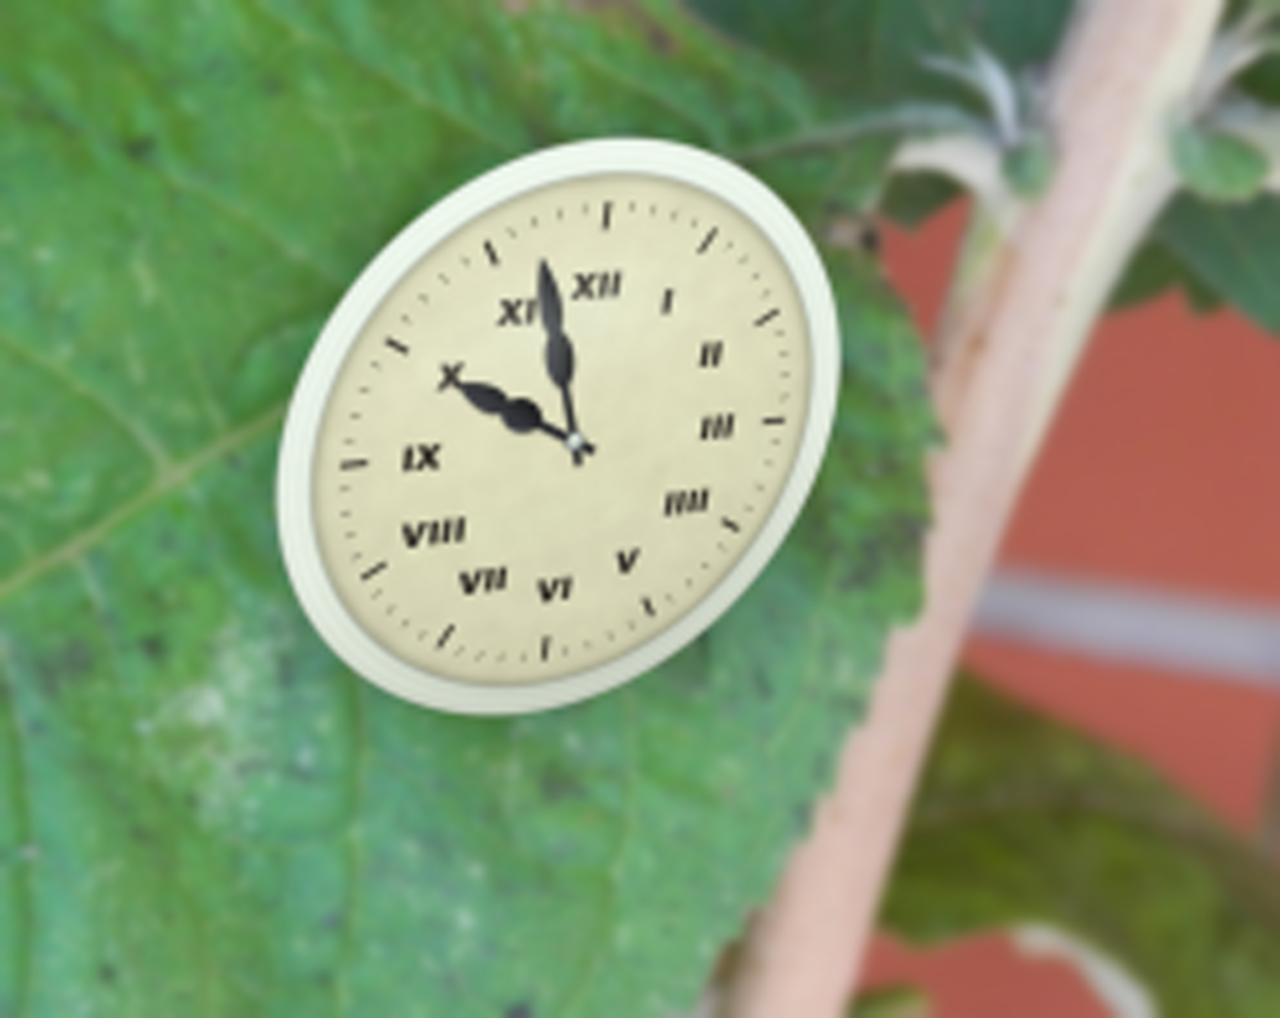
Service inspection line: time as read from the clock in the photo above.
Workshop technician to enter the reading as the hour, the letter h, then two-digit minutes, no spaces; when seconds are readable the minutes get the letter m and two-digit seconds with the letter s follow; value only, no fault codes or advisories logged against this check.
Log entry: 9h57
